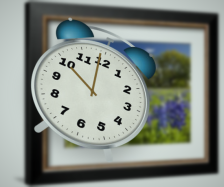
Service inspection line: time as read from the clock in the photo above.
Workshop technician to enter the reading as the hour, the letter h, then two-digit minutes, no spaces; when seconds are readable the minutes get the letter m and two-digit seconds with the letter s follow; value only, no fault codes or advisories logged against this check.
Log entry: 9h59
